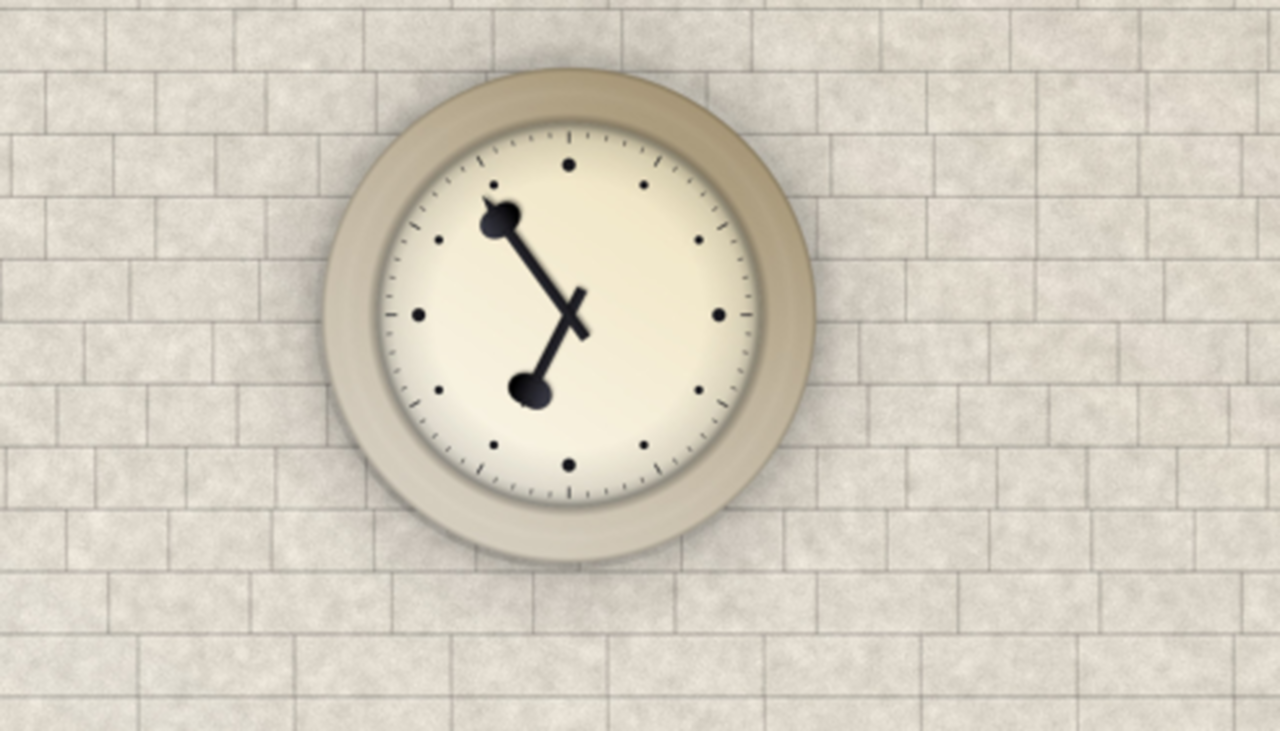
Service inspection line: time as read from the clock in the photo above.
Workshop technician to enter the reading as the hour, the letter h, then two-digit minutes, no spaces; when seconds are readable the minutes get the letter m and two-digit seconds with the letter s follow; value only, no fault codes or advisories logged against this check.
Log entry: 6h54
